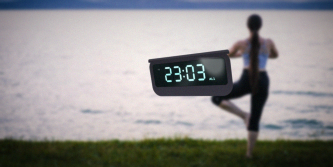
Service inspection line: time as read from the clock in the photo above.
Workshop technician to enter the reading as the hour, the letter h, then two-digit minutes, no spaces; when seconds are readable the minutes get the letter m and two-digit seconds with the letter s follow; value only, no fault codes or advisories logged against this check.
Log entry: 23h03
